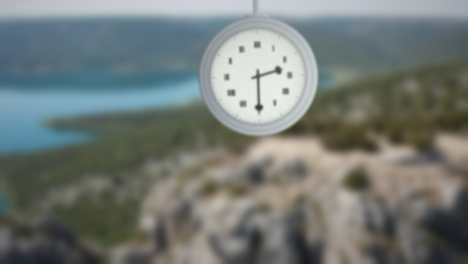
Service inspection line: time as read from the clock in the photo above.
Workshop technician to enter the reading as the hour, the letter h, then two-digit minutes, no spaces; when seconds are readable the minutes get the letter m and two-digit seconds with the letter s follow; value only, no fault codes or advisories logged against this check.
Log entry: 2h30
